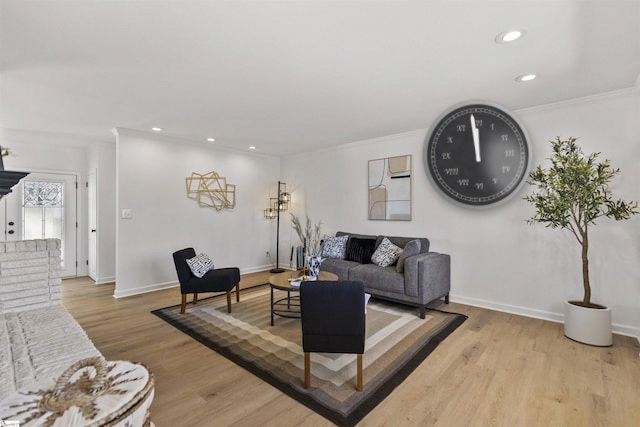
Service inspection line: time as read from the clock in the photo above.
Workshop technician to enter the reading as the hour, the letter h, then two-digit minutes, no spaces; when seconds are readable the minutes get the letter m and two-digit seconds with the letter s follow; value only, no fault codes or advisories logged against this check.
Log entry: 11h59
